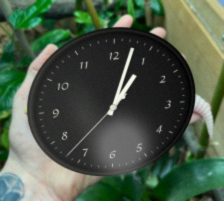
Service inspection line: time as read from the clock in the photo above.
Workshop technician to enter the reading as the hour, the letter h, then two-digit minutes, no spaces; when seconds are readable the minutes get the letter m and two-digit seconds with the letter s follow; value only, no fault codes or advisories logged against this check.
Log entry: 1h02m37s
